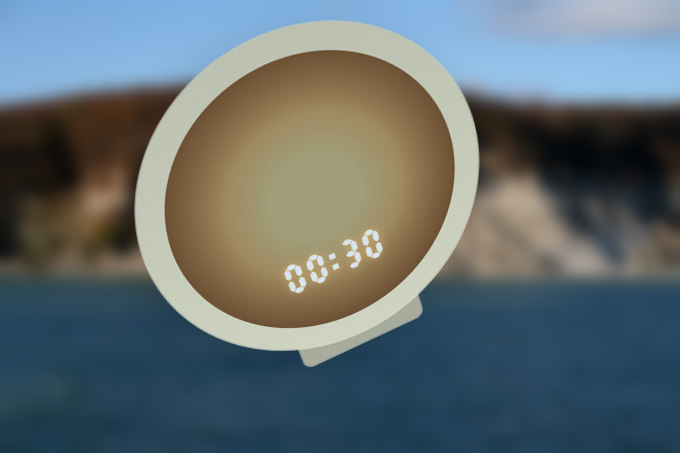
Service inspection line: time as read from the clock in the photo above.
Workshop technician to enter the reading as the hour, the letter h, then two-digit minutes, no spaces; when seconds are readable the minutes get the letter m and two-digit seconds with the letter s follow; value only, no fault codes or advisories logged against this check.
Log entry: 0h30
